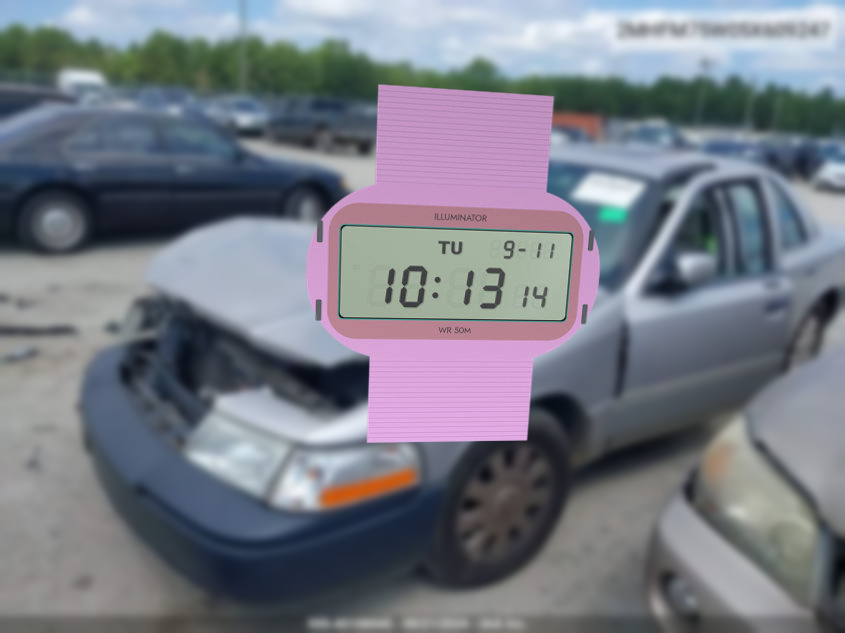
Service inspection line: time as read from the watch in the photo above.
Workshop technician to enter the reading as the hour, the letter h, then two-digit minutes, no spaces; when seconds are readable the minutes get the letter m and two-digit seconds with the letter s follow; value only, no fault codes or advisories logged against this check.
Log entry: 10h13m14s
